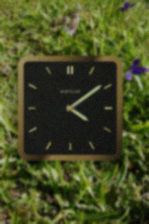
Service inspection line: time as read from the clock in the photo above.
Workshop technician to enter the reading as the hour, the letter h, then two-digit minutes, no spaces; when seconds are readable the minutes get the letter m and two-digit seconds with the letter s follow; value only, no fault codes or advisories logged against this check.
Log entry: 4h09
